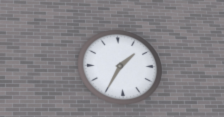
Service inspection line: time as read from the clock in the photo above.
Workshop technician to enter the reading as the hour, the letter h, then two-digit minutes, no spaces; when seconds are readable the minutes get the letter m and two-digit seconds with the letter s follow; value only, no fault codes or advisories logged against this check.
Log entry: 1h35
